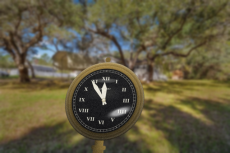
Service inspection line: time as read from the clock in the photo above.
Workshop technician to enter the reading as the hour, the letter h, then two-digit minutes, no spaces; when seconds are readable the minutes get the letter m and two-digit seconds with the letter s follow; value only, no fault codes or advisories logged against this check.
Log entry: 11h54
